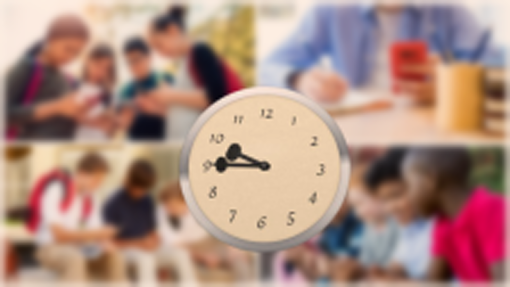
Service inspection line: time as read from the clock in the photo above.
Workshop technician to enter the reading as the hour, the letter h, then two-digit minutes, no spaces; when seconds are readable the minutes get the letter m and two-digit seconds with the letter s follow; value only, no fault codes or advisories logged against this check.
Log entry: 9h45
